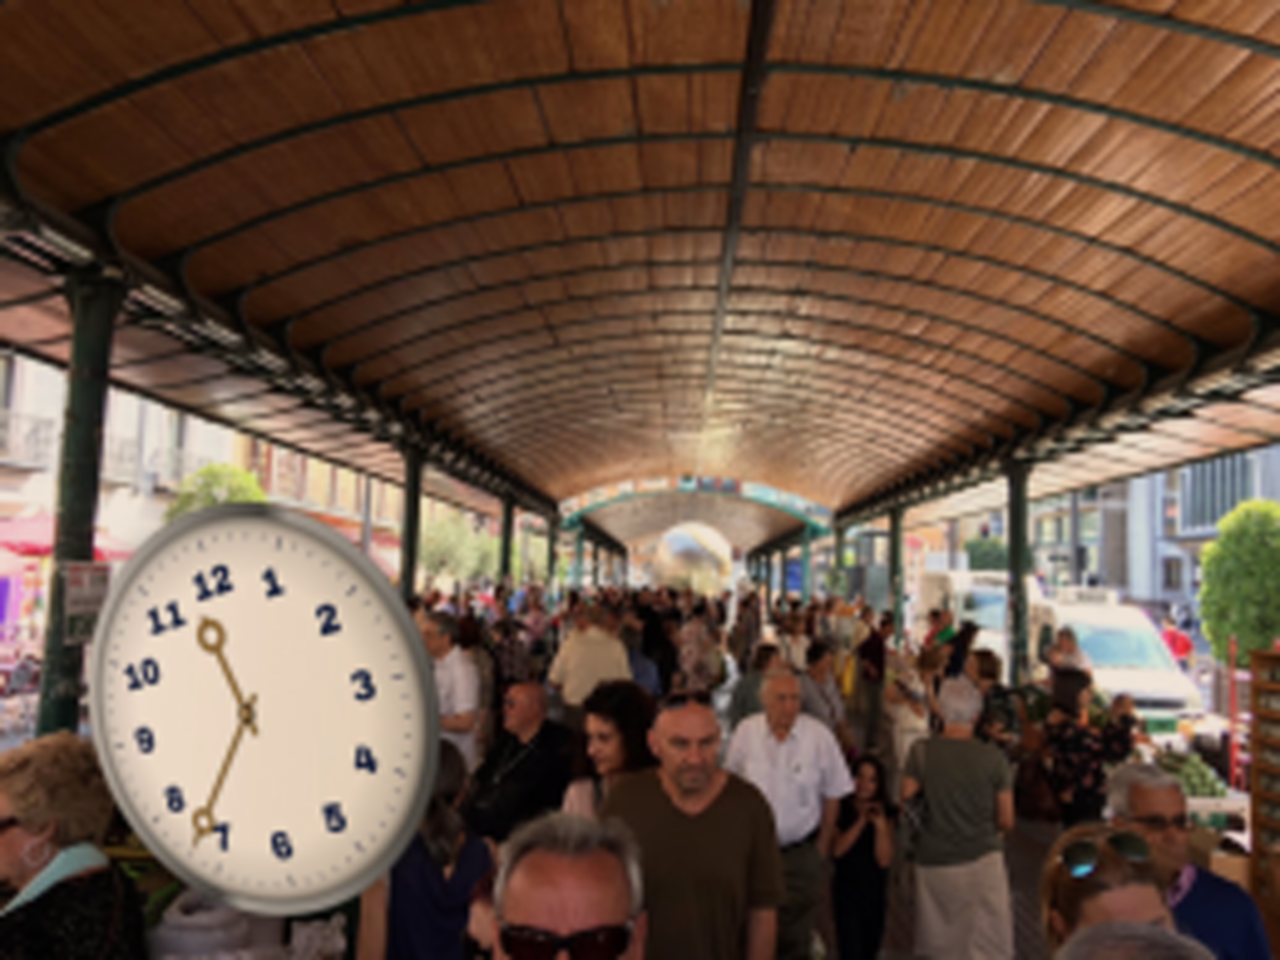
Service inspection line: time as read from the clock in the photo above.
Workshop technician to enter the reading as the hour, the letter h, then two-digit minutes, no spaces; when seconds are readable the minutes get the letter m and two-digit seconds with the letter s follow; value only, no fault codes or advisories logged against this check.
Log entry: 11h37
